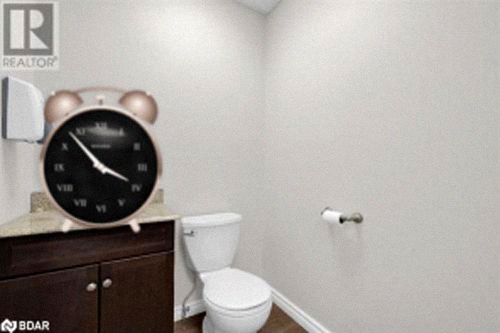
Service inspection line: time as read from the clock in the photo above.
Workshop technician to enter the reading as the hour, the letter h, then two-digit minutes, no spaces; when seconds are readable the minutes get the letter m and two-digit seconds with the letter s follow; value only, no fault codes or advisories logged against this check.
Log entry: 3h53
